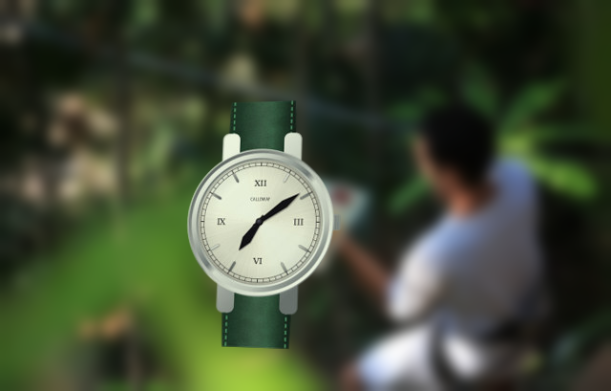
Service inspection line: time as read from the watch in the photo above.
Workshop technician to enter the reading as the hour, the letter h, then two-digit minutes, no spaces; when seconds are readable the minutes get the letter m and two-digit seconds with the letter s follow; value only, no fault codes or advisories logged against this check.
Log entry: 7h09
